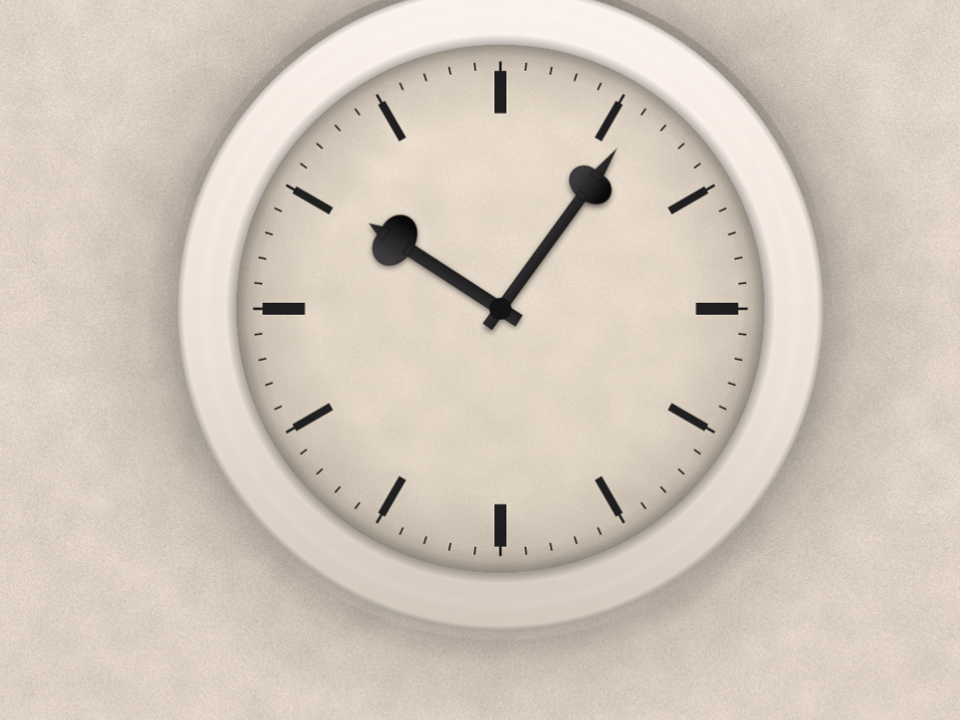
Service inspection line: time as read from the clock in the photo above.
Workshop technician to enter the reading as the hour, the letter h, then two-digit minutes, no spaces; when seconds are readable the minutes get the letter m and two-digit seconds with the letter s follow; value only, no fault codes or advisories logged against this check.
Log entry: 10h06
